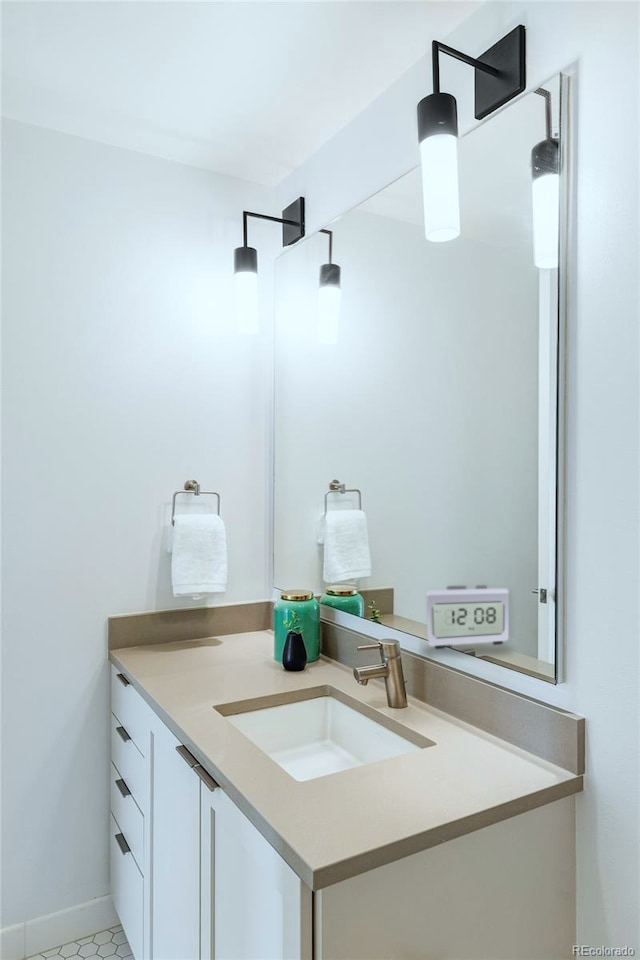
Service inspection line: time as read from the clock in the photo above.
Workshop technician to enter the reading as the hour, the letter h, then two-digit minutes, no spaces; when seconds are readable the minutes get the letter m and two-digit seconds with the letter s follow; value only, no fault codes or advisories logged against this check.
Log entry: 12h08
